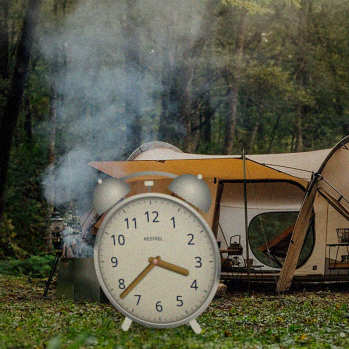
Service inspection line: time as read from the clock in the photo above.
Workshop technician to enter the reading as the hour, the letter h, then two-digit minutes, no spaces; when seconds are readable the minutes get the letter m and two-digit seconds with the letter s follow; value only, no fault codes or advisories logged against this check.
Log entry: 3h38
